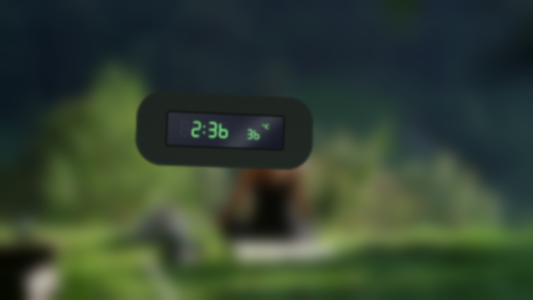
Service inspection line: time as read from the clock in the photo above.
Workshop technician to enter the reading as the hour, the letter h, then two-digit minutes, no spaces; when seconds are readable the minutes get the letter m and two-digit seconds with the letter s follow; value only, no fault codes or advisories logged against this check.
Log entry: 2h36
